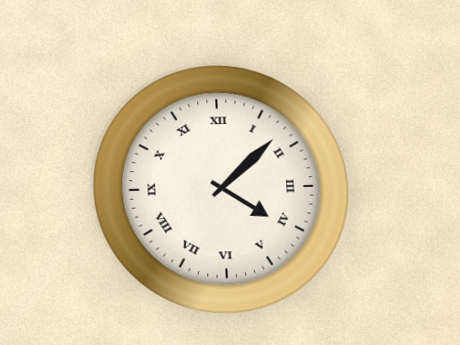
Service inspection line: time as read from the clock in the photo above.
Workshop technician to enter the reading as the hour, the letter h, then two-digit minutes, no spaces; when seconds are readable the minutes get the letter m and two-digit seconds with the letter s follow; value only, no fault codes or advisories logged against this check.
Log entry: 4h08
